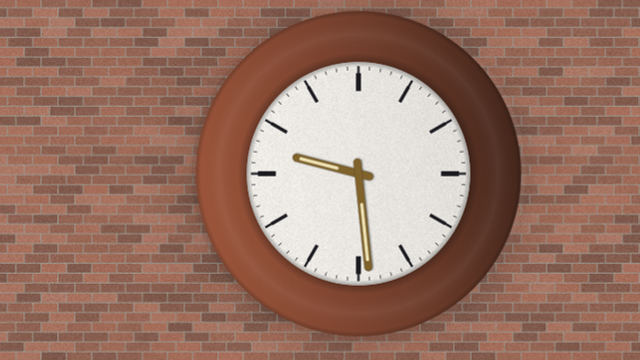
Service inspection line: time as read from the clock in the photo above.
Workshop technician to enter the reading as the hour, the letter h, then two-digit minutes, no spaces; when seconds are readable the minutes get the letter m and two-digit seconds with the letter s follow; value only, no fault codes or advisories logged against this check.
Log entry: 9h29
